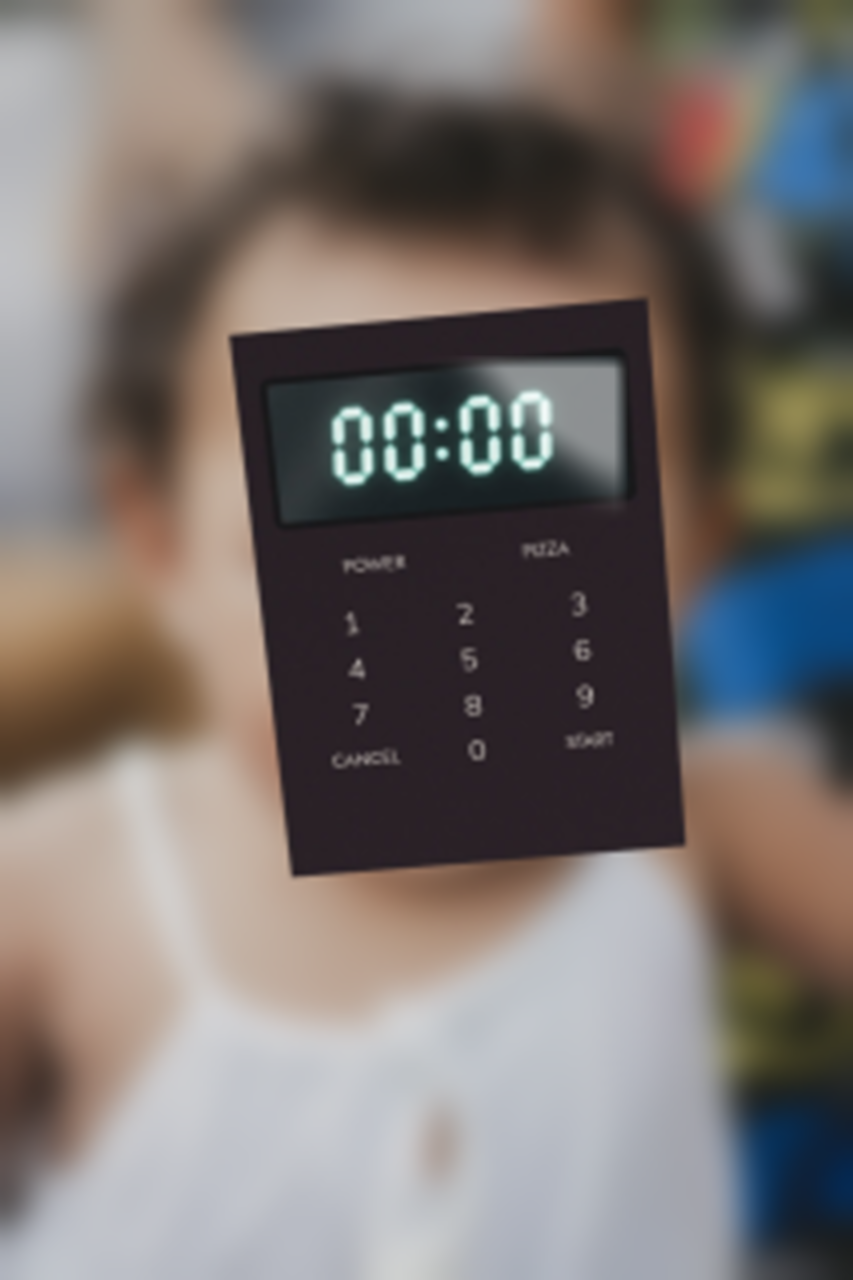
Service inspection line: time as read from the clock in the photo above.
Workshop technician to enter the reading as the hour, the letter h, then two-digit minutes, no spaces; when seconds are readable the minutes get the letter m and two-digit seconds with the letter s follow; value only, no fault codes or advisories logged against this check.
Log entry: 0h00
